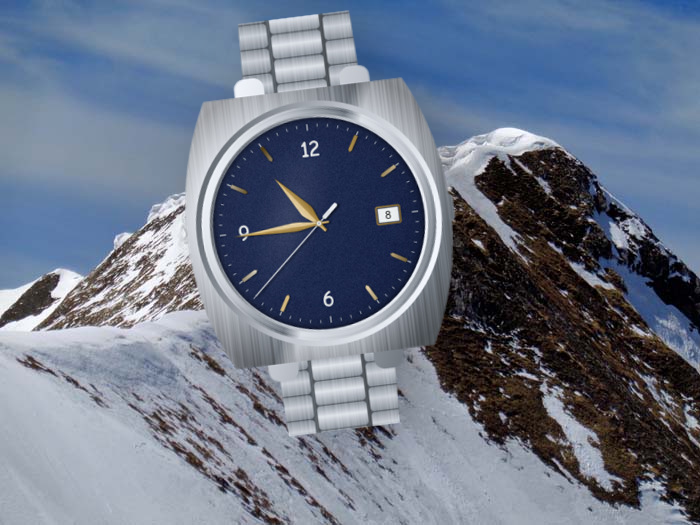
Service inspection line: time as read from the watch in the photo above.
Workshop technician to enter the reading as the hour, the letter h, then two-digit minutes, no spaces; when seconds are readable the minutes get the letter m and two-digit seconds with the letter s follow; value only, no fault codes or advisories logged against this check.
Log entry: 10h44m38s
